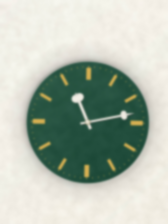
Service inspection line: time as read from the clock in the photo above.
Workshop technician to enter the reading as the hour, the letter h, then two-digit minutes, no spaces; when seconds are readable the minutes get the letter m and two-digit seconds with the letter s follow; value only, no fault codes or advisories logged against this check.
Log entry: 11h13
